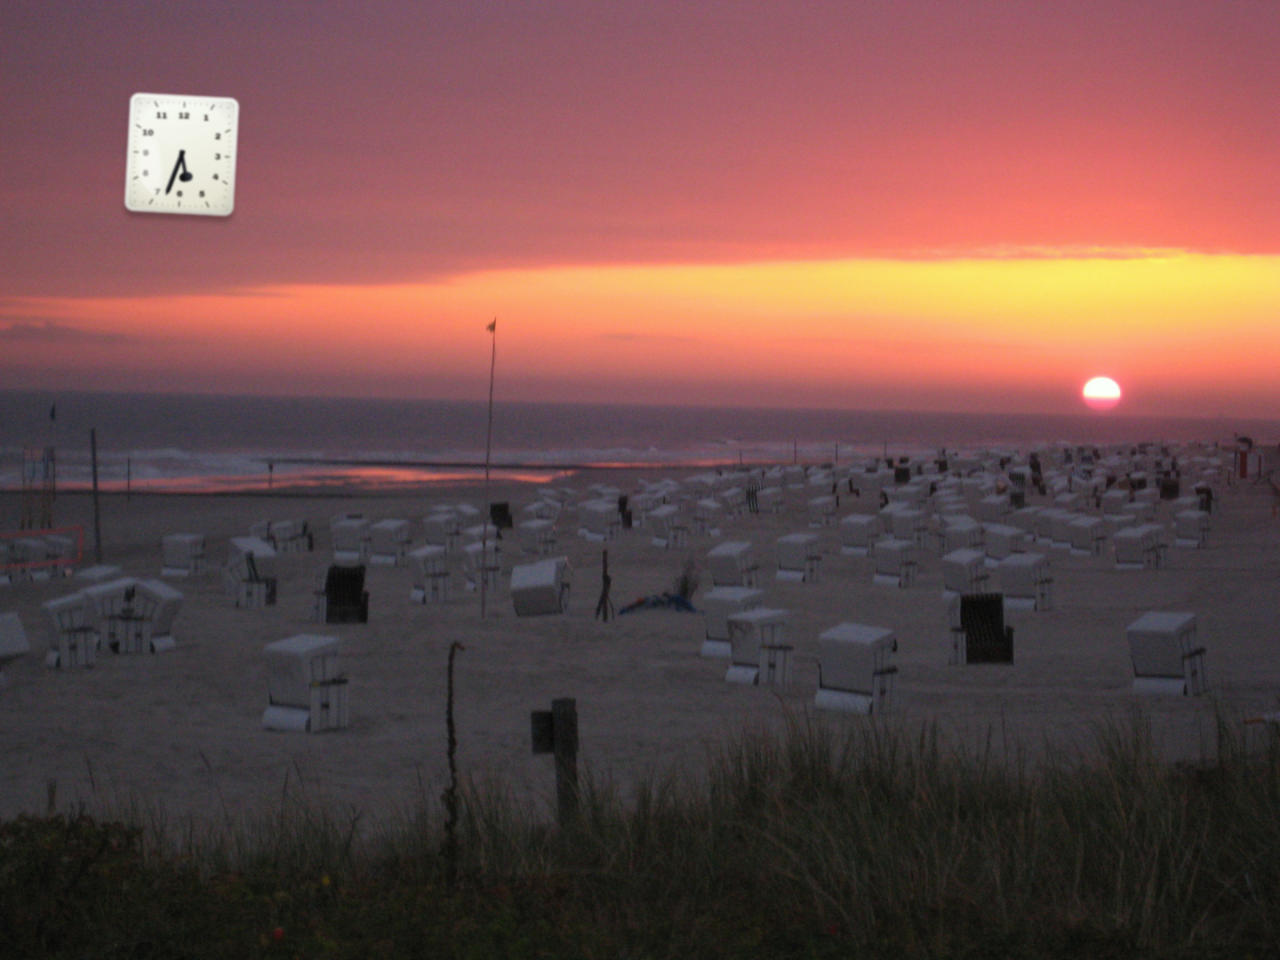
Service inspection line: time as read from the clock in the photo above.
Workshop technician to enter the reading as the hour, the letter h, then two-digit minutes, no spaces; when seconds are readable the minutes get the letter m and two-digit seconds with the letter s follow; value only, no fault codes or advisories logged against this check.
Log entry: 5h33
